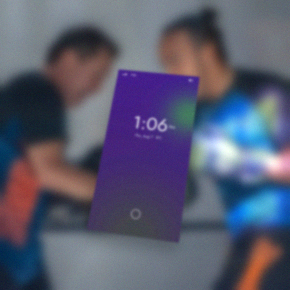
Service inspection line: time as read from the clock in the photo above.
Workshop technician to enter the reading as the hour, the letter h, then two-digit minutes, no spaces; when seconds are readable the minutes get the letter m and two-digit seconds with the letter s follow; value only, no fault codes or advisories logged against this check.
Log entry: 1h06
